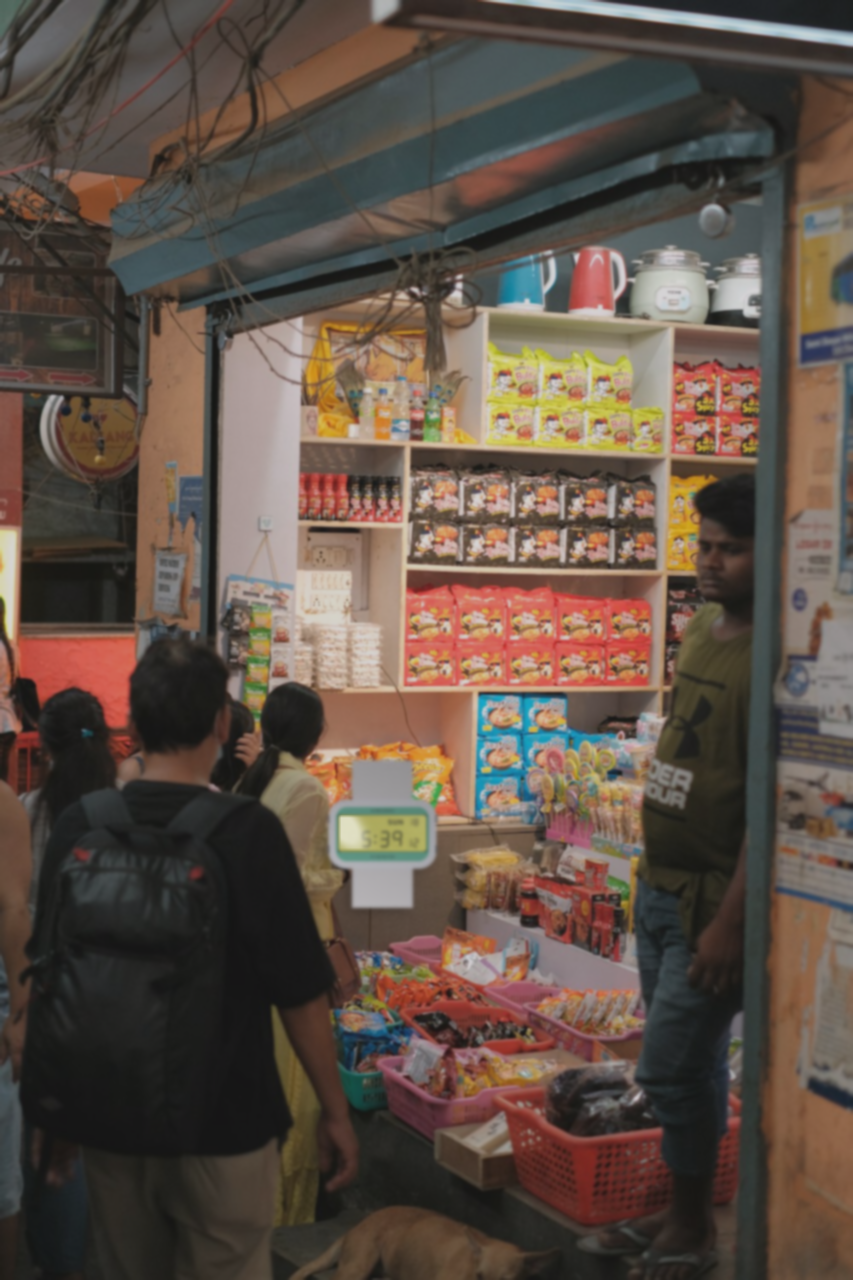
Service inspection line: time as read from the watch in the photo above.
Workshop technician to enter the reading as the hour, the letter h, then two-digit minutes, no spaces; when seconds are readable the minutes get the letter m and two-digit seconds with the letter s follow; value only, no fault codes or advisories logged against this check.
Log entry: 5h39
